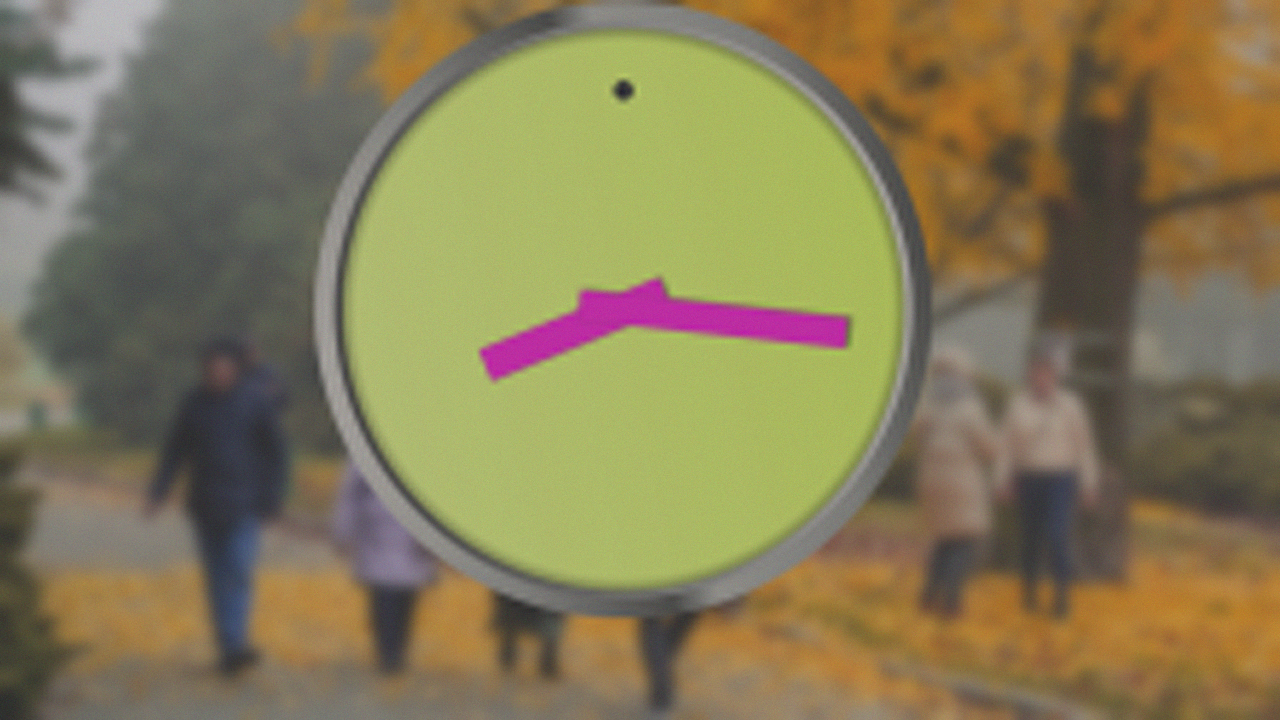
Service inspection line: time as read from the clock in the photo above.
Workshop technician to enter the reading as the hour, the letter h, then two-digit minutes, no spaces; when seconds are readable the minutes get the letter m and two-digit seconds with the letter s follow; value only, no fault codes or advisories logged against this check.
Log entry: 8h16
